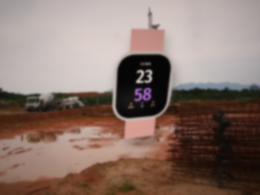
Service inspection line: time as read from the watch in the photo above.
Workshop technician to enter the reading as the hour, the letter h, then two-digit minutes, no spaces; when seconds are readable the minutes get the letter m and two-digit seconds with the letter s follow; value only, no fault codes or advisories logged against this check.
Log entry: 23h58
